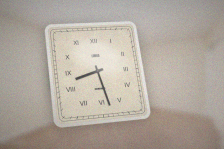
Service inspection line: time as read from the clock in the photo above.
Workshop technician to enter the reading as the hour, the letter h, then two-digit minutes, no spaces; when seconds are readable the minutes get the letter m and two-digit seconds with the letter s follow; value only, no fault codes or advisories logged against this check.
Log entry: 8h28
